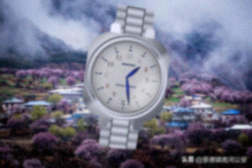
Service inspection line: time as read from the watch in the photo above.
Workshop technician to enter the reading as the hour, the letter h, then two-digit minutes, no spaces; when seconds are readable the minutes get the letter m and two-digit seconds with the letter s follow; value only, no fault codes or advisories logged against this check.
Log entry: 1h28
